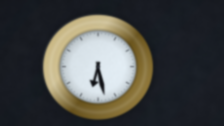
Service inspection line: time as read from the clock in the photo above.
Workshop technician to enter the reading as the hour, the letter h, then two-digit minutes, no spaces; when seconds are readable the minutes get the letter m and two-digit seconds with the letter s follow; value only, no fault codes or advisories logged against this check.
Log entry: 6h28
